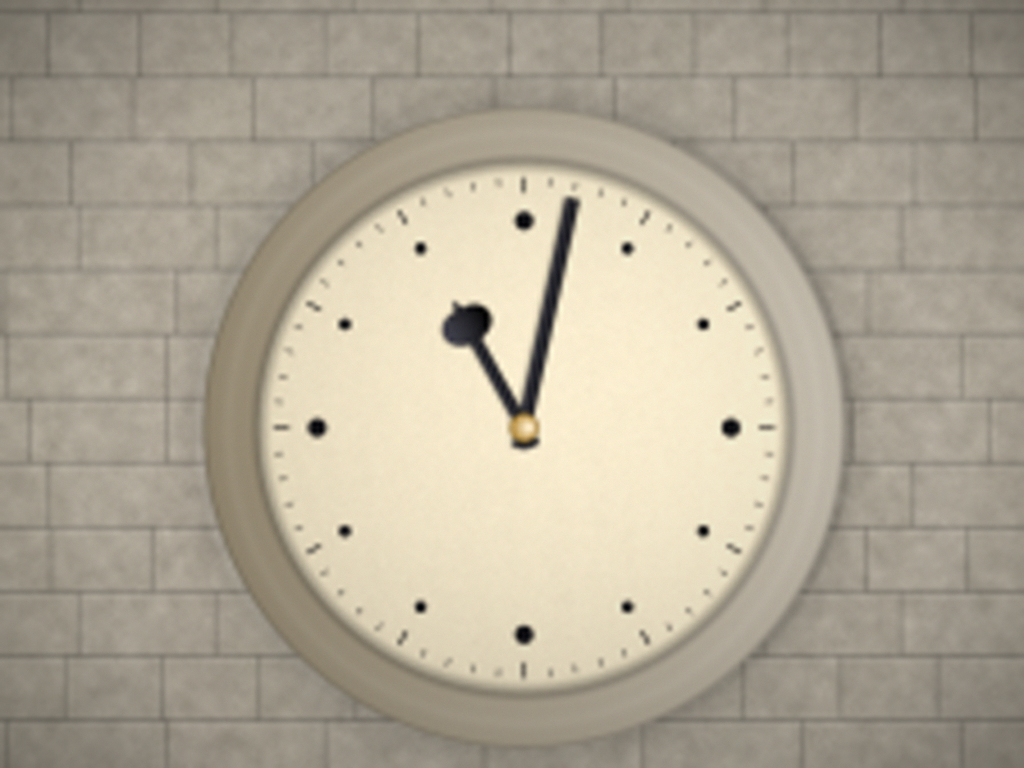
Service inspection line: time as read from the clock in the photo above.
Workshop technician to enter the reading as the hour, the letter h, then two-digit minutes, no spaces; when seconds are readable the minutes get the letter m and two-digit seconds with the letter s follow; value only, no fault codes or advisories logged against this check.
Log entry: 11h02
